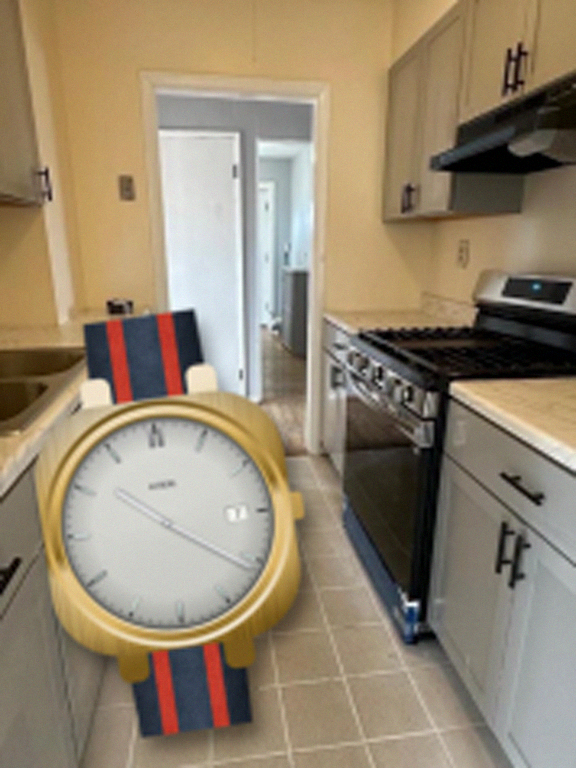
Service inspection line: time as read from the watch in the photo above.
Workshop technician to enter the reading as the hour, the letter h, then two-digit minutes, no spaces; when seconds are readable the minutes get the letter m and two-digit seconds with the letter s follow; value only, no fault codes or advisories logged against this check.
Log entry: 10h21
